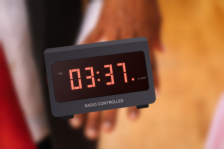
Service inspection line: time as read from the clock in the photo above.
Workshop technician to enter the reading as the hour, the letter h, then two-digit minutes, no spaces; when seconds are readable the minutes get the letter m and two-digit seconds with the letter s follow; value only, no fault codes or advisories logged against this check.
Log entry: 3h37
